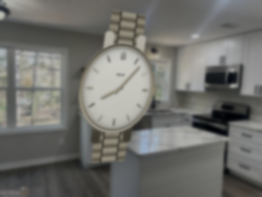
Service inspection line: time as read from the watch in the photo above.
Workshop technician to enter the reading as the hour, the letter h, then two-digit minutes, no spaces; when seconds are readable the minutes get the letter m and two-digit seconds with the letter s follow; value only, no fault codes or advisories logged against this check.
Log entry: 8h07
